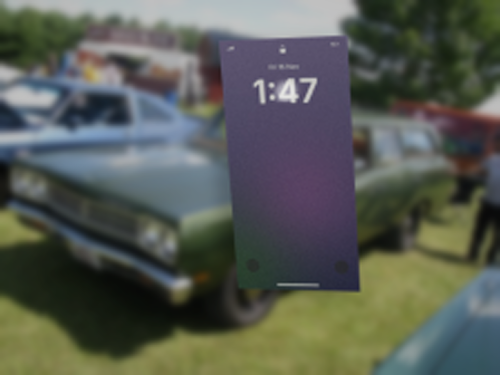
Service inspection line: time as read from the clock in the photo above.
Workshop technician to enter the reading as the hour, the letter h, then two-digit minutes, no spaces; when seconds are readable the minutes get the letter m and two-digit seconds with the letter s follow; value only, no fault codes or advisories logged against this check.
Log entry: 1h47
